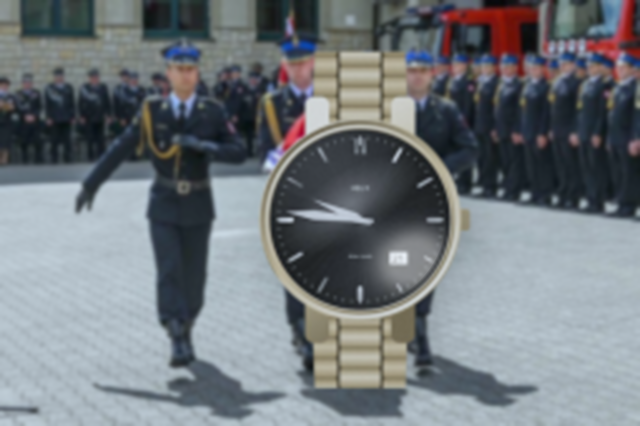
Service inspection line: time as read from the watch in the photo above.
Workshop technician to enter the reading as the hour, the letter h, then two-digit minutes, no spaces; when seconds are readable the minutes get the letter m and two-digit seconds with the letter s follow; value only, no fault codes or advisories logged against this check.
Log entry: 9h46
